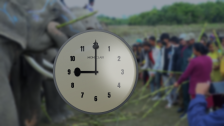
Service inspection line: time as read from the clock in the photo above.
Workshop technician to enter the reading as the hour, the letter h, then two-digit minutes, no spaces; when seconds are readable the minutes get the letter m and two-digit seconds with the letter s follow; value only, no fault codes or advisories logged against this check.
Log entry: 9h00
